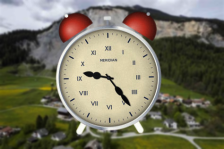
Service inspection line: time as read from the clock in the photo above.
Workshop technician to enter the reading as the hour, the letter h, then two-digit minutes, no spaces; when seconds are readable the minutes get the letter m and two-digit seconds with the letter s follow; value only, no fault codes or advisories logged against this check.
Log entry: 9h24
